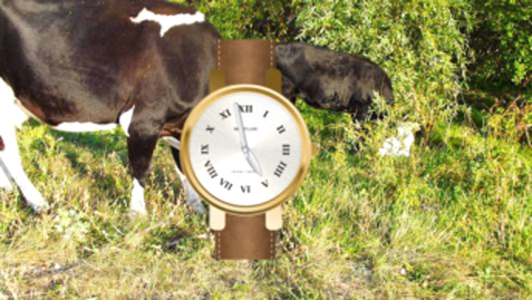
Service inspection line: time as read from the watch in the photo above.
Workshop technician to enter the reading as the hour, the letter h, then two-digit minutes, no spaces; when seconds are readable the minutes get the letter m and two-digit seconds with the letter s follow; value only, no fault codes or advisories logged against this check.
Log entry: 4h58
